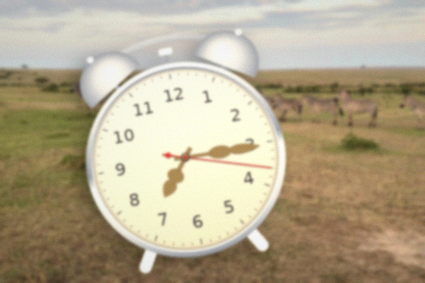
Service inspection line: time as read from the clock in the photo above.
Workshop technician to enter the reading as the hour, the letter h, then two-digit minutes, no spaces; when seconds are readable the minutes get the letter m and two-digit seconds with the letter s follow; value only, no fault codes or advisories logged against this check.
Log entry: 7h15m18s
